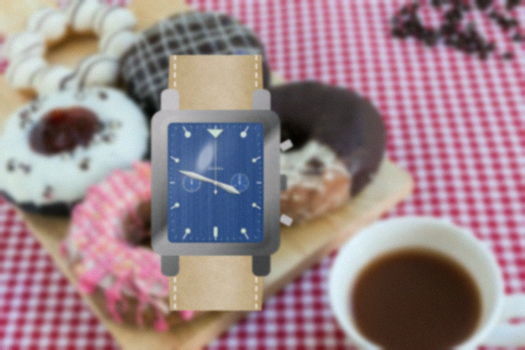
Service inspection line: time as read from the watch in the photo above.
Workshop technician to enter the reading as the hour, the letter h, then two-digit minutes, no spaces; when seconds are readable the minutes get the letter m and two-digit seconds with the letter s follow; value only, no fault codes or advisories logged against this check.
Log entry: 3h48
